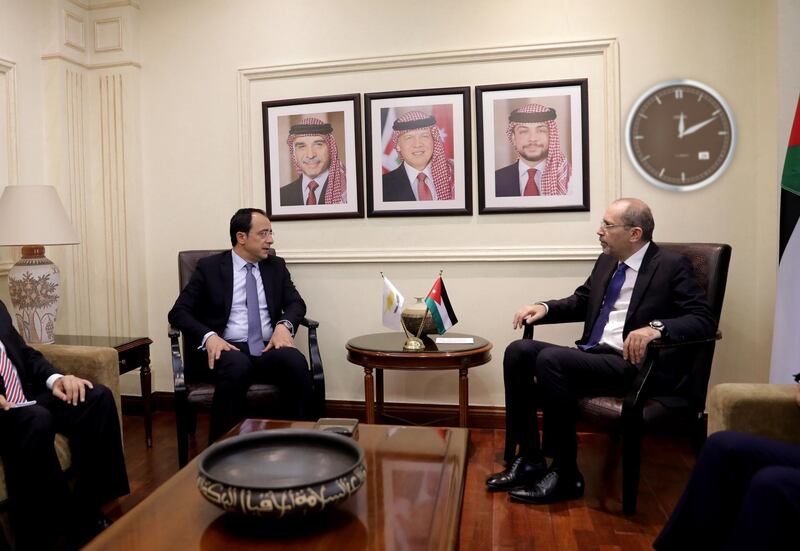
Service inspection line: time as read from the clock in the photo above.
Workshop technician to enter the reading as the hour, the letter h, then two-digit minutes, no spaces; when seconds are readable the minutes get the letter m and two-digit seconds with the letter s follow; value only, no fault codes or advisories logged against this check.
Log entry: 12h11
